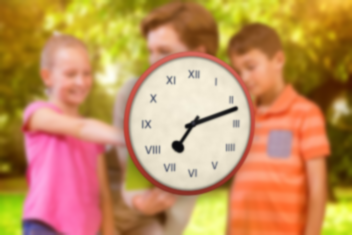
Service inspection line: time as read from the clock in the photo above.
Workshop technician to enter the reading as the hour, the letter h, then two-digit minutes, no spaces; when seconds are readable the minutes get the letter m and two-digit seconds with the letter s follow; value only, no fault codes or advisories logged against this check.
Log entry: 7h12
